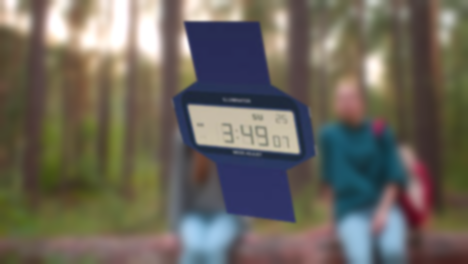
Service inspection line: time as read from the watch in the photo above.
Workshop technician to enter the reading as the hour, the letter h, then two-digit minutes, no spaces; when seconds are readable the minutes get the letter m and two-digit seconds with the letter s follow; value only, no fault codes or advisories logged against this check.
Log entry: 3h49
